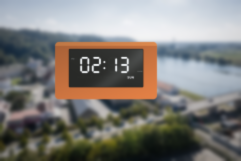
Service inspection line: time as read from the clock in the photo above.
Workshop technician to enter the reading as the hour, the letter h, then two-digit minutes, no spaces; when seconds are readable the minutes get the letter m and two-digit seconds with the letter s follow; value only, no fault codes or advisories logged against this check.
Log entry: 2h13
